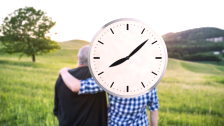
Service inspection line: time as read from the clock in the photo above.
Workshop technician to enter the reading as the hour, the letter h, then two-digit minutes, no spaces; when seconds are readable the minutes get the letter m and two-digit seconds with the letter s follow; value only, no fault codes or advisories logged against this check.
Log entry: 8h08
